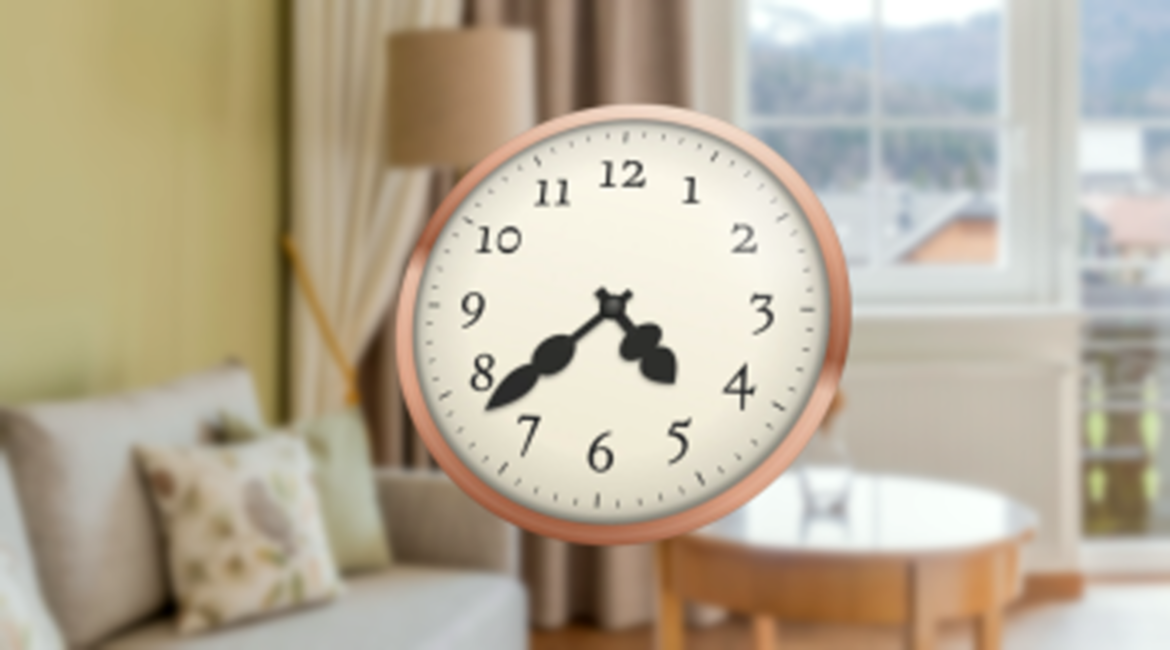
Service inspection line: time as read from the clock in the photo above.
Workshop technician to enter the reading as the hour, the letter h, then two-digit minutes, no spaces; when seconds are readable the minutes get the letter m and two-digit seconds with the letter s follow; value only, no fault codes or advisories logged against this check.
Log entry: 4h38
